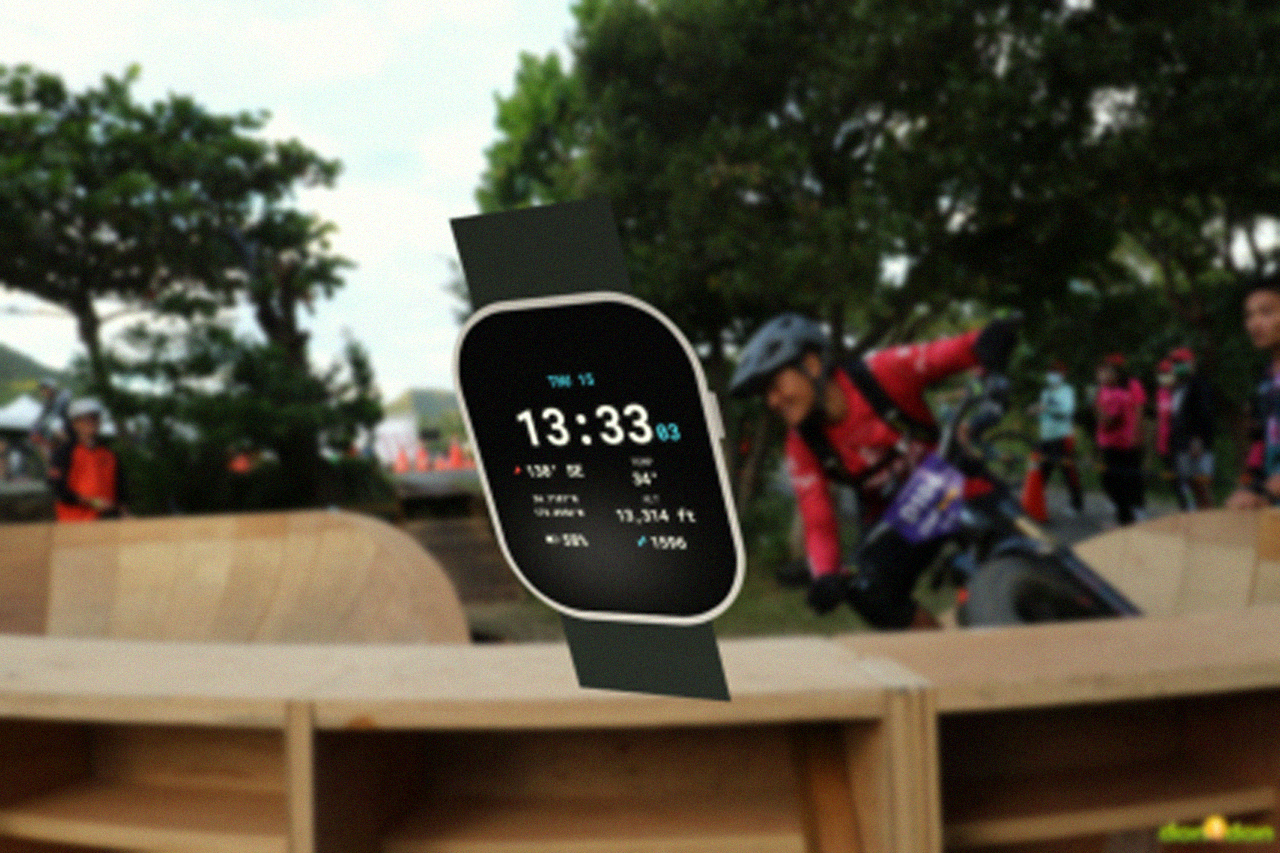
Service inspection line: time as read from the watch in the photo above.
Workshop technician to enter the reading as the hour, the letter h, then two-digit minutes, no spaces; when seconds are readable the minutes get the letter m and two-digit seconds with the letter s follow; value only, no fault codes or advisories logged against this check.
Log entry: 13h33
